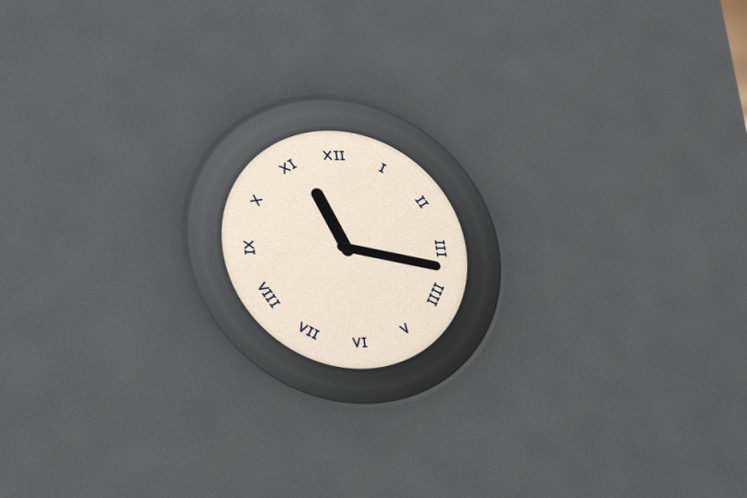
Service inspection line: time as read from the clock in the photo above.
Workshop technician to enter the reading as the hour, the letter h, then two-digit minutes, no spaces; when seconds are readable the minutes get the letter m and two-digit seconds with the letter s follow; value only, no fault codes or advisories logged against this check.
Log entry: 11h17
